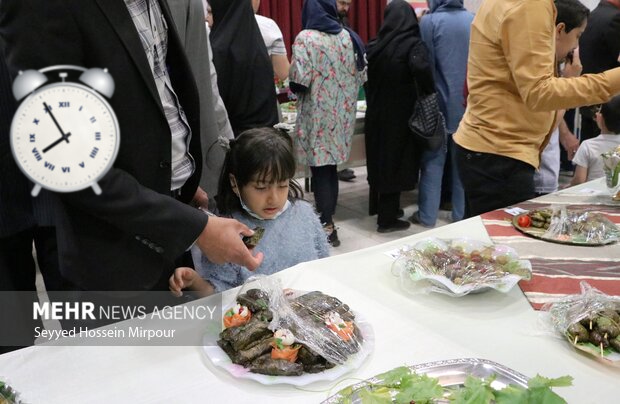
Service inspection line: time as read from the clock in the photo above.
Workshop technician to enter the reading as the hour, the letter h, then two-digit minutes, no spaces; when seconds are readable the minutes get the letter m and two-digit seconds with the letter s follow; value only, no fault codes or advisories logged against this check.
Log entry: 7h55
